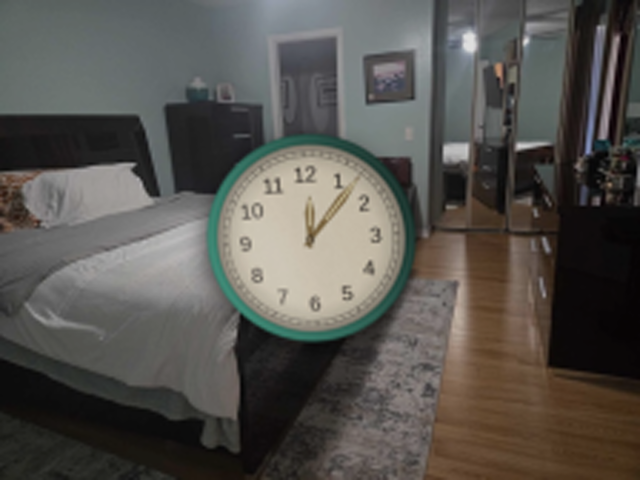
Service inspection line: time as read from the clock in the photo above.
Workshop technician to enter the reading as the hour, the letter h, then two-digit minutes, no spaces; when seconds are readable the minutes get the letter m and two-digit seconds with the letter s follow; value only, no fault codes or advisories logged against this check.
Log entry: 12h07
